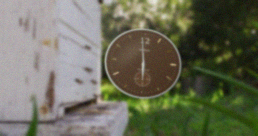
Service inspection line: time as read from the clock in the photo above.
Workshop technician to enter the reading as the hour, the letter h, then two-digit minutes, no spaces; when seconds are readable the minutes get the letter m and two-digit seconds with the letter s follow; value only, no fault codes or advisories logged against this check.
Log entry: 5h59
